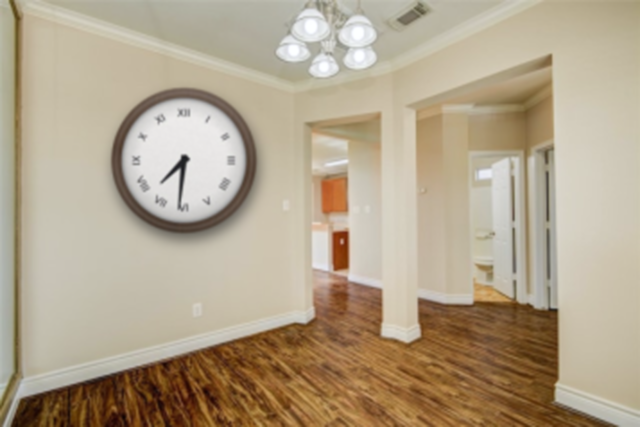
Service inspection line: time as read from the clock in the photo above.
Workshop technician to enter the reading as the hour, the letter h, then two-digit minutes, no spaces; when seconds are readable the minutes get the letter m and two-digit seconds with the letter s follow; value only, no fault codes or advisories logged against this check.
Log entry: 7h31
